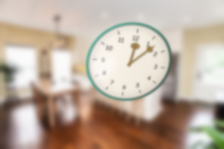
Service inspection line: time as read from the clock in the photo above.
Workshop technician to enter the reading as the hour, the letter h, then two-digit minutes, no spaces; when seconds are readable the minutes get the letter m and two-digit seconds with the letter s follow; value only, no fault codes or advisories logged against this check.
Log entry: 12h07
